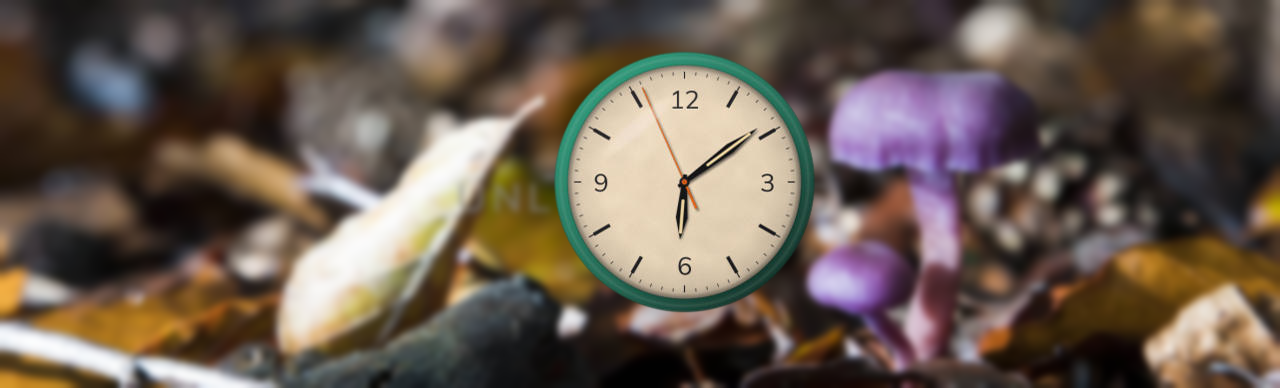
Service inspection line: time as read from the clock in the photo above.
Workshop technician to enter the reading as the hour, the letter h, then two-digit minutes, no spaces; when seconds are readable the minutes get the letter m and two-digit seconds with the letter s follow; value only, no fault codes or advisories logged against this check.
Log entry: 6h08m56s
